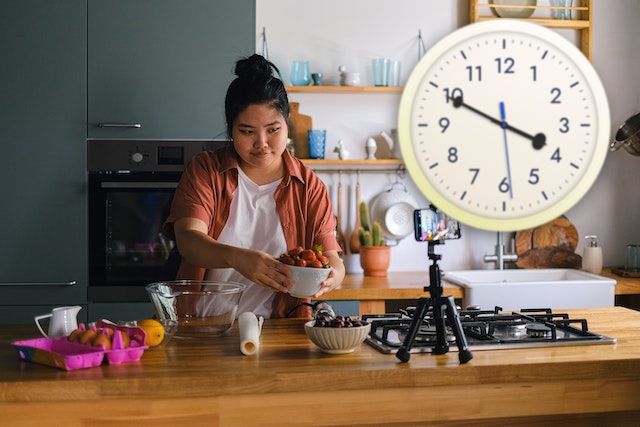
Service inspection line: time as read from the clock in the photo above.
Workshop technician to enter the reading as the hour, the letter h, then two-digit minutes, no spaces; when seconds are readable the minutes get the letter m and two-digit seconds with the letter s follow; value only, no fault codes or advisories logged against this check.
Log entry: 3h49m29s
